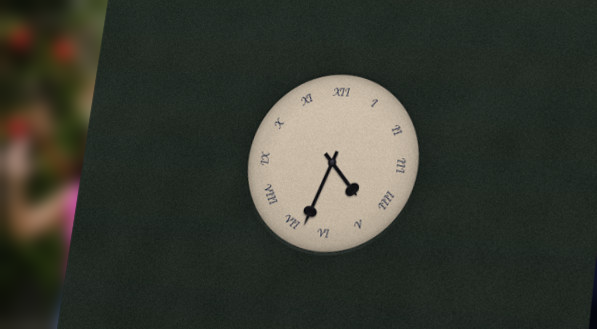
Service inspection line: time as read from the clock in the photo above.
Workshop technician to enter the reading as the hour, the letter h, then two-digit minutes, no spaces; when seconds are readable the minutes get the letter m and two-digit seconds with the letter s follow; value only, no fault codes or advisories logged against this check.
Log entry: 4h33
